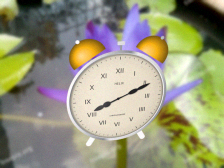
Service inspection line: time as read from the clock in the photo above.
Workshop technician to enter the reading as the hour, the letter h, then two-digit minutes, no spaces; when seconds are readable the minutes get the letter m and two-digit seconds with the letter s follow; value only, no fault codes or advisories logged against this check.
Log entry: 8h11
